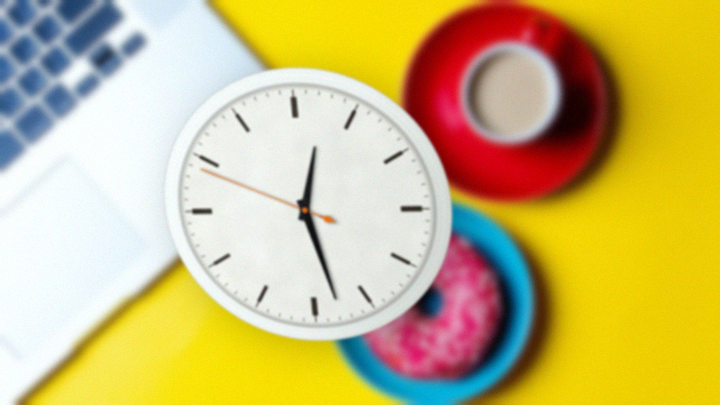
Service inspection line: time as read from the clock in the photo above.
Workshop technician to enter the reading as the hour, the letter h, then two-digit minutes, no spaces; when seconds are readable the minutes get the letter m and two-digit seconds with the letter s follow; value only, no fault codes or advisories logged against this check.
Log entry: 12h27m49s
